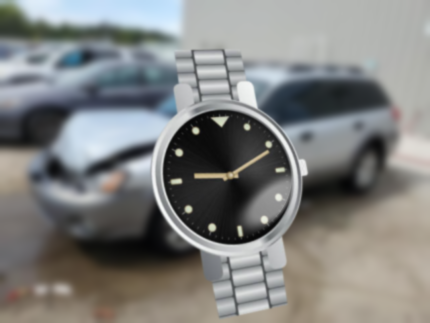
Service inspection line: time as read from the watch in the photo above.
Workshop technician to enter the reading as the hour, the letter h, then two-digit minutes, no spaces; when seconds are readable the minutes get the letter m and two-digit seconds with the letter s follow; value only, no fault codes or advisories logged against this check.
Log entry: 9h11
